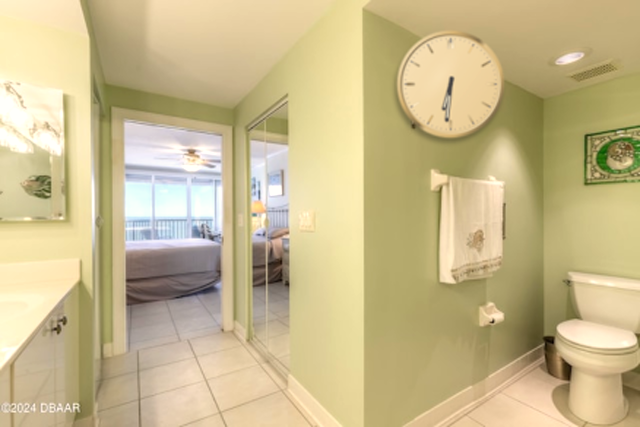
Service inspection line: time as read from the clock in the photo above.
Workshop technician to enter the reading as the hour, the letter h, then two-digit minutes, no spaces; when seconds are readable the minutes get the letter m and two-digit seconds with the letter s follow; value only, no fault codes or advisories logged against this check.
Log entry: 6h31
